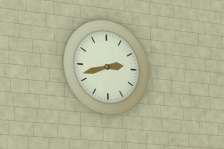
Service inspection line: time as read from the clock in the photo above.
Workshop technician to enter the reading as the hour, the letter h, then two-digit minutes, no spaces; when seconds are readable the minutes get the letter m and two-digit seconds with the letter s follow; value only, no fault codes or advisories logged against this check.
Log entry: 2h42
